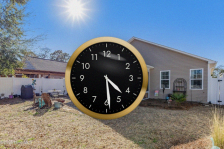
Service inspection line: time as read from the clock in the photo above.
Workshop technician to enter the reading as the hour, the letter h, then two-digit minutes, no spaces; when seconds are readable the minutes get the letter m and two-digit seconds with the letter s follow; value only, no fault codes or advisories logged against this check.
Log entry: 4h29
